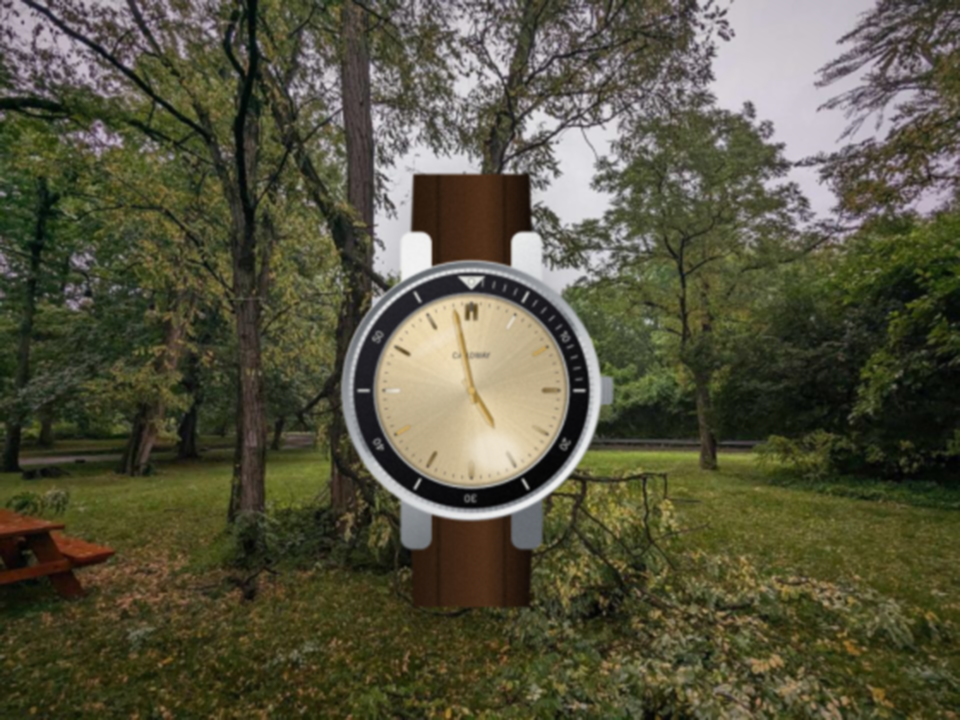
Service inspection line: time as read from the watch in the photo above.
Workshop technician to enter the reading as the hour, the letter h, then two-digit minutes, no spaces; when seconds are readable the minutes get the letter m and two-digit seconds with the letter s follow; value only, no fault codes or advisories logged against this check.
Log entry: 4h58
